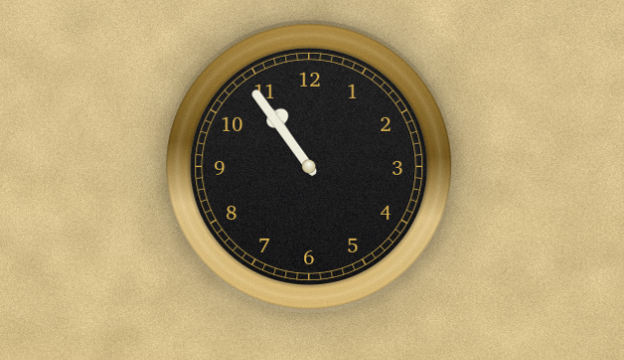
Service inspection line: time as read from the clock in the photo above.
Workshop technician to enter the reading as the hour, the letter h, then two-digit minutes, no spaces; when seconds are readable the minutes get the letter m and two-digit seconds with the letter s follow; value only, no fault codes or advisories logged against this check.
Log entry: 10h54
